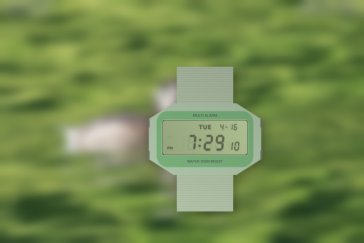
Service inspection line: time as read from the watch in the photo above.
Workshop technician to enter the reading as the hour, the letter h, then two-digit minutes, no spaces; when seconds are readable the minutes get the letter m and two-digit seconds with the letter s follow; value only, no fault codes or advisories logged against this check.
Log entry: 7h29m10s
